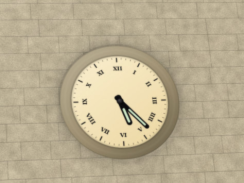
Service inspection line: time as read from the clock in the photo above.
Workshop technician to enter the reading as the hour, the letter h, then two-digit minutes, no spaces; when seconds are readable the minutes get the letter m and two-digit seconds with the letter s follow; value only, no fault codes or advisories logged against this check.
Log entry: 5h23
